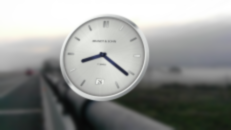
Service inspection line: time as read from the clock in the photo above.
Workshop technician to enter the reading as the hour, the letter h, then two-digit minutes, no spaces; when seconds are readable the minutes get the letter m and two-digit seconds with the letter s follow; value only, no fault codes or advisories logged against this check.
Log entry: 8h21
